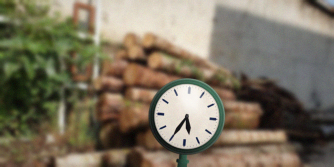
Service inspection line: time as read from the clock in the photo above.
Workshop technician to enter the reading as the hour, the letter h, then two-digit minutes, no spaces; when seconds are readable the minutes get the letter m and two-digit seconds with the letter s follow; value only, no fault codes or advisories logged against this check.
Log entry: 5h35
